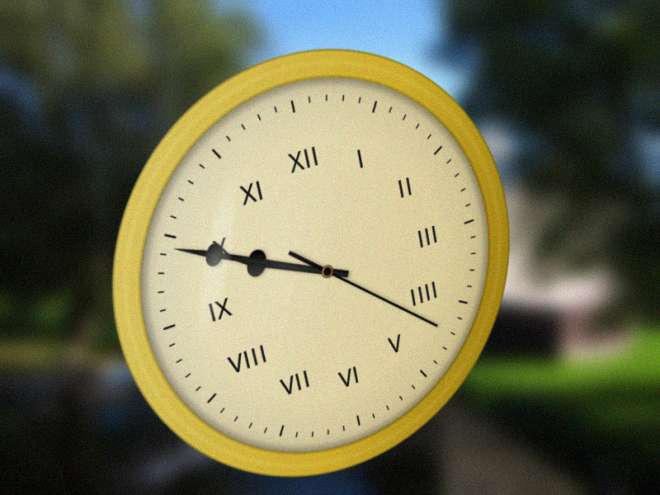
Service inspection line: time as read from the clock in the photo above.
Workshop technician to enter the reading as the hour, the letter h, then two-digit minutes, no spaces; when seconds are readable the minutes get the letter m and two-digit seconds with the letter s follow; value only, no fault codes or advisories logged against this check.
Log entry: 9h49m22s
